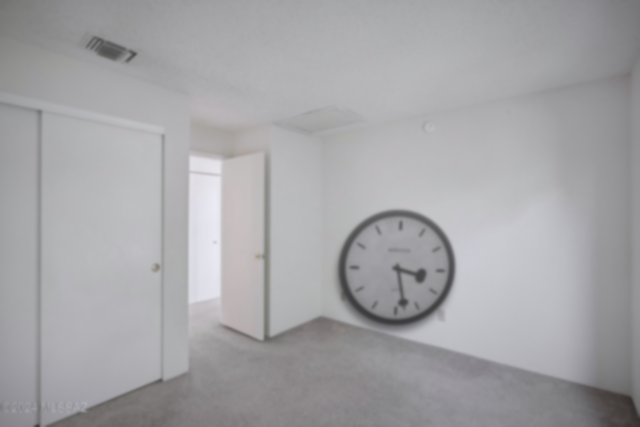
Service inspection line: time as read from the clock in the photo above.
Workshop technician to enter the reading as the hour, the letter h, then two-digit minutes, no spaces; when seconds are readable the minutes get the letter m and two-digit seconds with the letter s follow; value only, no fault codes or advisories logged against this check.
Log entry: 3h28
